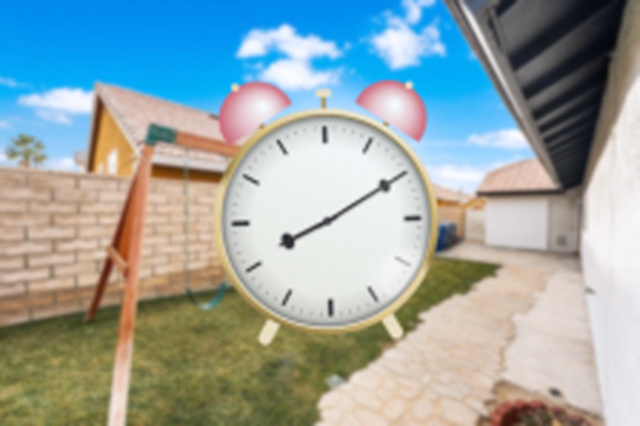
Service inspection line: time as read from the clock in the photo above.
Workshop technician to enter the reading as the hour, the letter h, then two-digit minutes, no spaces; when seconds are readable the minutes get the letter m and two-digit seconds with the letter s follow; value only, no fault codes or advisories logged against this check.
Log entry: 8h10
